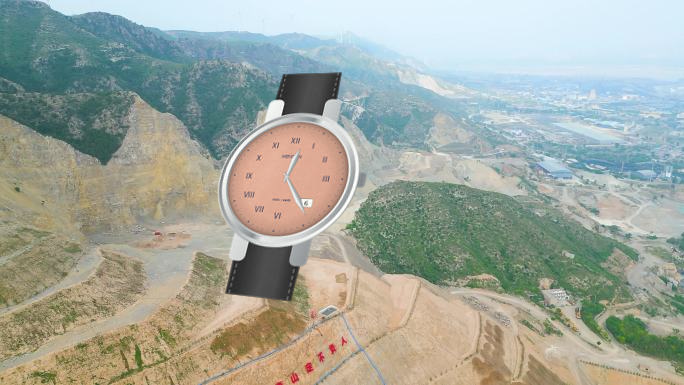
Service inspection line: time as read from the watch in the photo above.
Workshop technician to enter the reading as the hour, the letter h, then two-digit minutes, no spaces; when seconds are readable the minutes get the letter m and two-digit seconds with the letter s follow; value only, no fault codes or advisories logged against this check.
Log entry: 12h24
